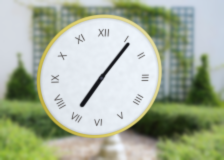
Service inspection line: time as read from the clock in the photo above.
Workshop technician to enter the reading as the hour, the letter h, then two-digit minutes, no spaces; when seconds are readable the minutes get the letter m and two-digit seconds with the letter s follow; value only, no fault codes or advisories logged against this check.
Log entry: 7h06
